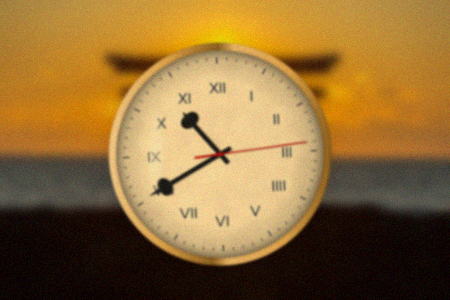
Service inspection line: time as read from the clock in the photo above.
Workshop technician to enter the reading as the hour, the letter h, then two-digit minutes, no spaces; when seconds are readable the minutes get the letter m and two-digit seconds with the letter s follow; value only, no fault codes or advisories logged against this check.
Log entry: 10h40m14s
